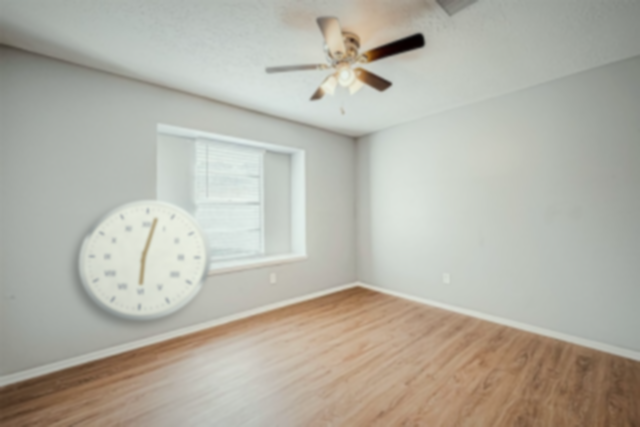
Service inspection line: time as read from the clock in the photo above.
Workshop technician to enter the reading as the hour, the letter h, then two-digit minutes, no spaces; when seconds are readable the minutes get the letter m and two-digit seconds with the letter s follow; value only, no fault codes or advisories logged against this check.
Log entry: 6h02
